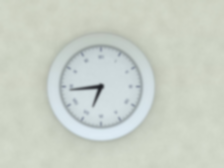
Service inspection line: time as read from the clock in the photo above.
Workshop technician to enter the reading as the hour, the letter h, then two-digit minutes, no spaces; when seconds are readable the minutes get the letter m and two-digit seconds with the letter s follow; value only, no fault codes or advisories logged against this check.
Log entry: 6h44
